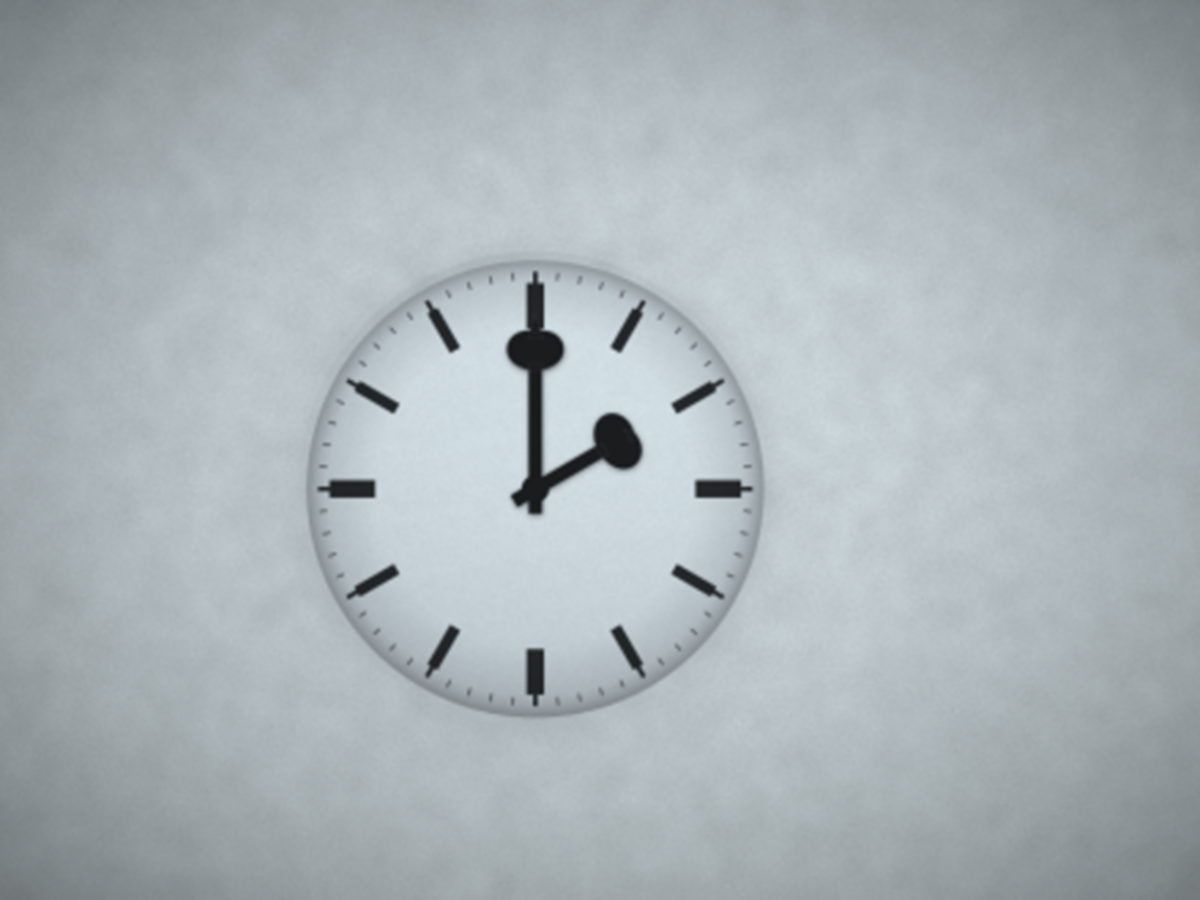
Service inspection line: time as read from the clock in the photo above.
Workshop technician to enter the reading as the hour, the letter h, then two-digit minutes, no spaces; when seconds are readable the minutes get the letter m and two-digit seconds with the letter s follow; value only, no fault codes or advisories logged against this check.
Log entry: 2h00
